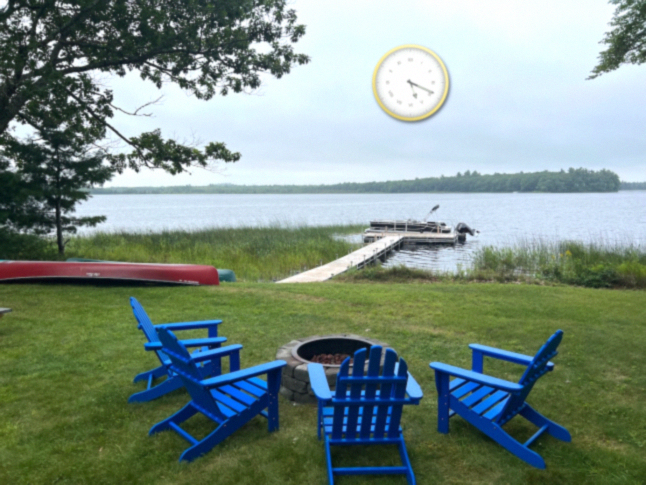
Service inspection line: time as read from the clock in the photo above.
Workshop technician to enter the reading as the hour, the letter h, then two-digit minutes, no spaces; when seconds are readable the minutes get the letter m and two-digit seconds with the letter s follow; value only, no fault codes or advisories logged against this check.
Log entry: 5h19
